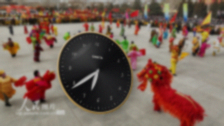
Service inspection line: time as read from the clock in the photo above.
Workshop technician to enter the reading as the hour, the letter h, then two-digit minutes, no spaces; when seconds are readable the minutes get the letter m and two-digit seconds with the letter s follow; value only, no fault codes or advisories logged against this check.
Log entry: 6h39
